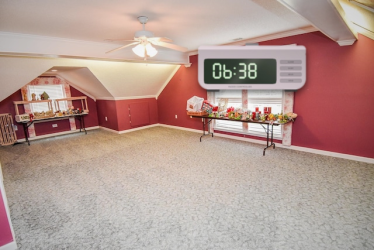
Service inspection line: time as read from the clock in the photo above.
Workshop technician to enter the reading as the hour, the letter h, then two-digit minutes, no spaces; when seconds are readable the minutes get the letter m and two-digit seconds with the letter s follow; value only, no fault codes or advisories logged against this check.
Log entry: 6h38
